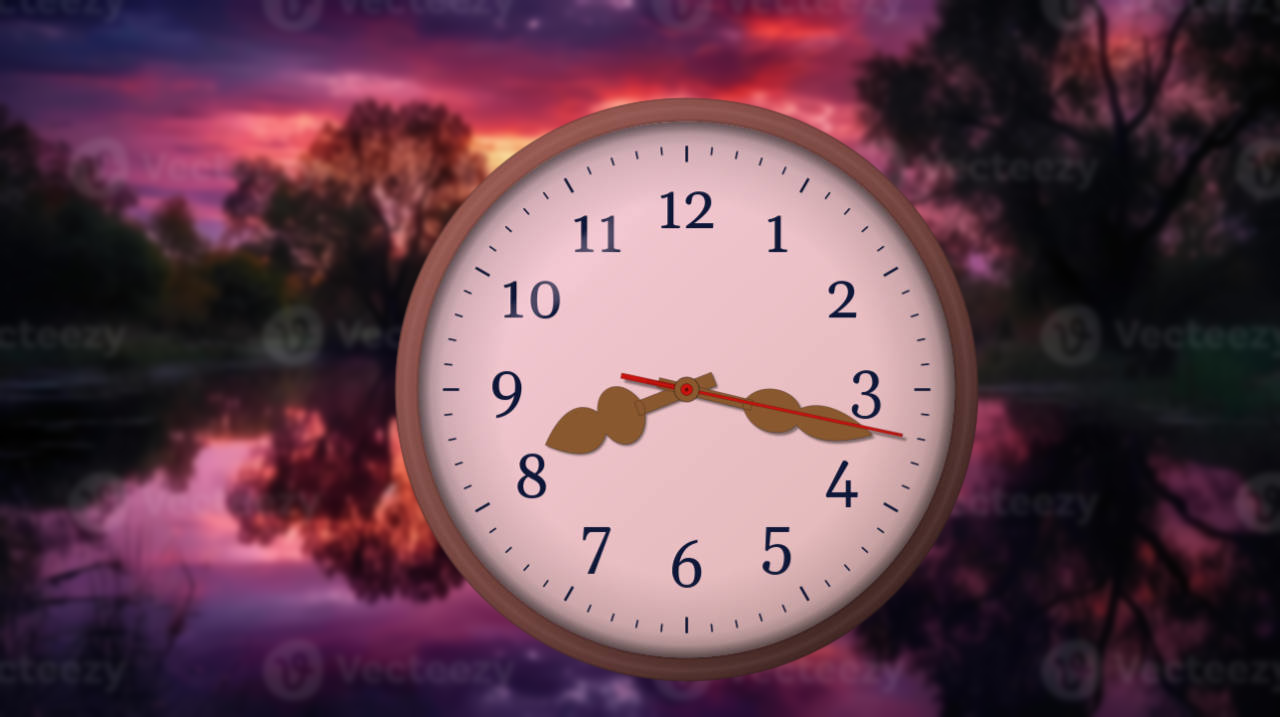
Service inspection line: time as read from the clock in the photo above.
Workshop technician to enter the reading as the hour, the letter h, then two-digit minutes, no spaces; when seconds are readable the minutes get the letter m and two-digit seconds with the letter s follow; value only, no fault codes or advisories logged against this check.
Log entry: 8h17m17s
